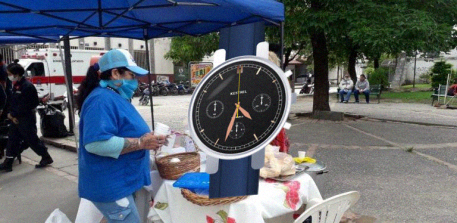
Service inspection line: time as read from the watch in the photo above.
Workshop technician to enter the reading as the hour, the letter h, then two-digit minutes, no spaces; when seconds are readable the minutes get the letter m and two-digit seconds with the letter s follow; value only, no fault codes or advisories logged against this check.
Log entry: 4h33
